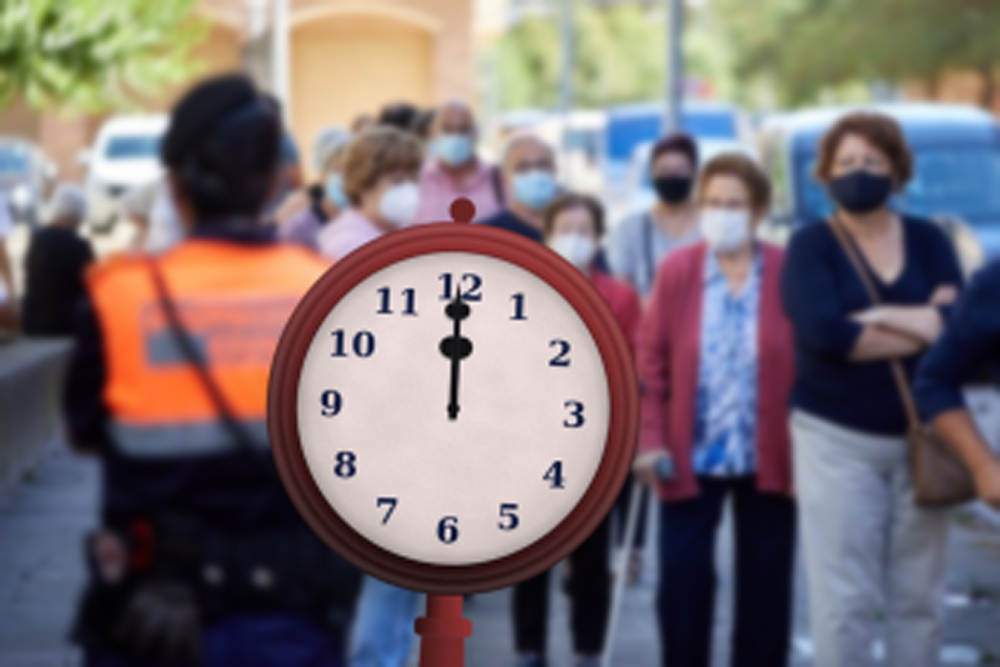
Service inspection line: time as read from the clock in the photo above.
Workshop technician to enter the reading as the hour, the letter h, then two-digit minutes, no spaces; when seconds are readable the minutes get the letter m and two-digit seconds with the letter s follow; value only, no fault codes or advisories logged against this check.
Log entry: 12h00
